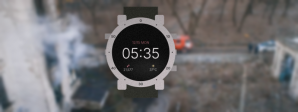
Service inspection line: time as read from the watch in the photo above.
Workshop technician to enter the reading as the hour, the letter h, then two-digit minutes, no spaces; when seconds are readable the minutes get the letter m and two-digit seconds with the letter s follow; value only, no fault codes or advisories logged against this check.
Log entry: 5h35
